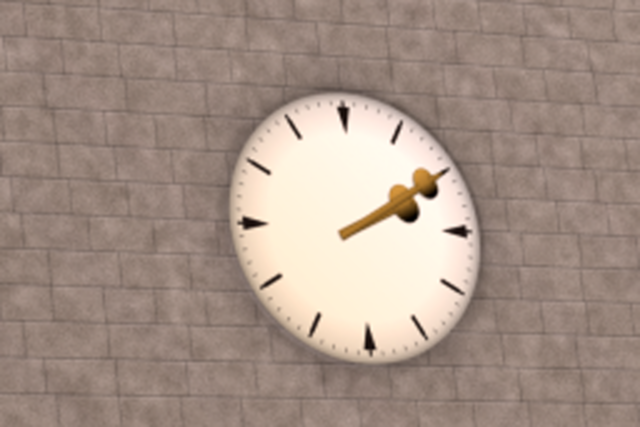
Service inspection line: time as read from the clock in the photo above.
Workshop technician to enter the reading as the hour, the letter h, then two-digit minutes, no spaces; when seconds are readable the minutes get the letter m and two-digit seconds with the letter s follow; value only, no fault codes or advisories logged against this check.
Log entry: 2h10
